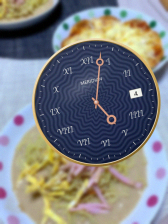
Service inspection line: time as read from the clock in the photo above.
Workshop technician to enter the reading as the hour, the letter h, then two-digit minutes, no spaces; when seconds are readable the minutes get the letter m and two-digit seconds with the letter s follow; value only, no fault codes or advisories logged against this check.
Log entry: 5h03
